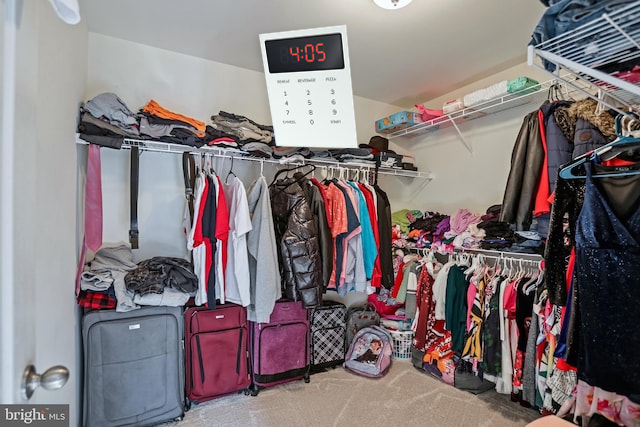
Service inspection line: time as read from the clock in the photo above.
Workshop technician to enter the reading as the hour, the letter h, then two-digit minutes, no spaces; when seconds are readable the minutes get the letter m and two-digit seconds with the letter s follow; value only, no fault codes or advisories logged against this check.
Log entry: 4h05
